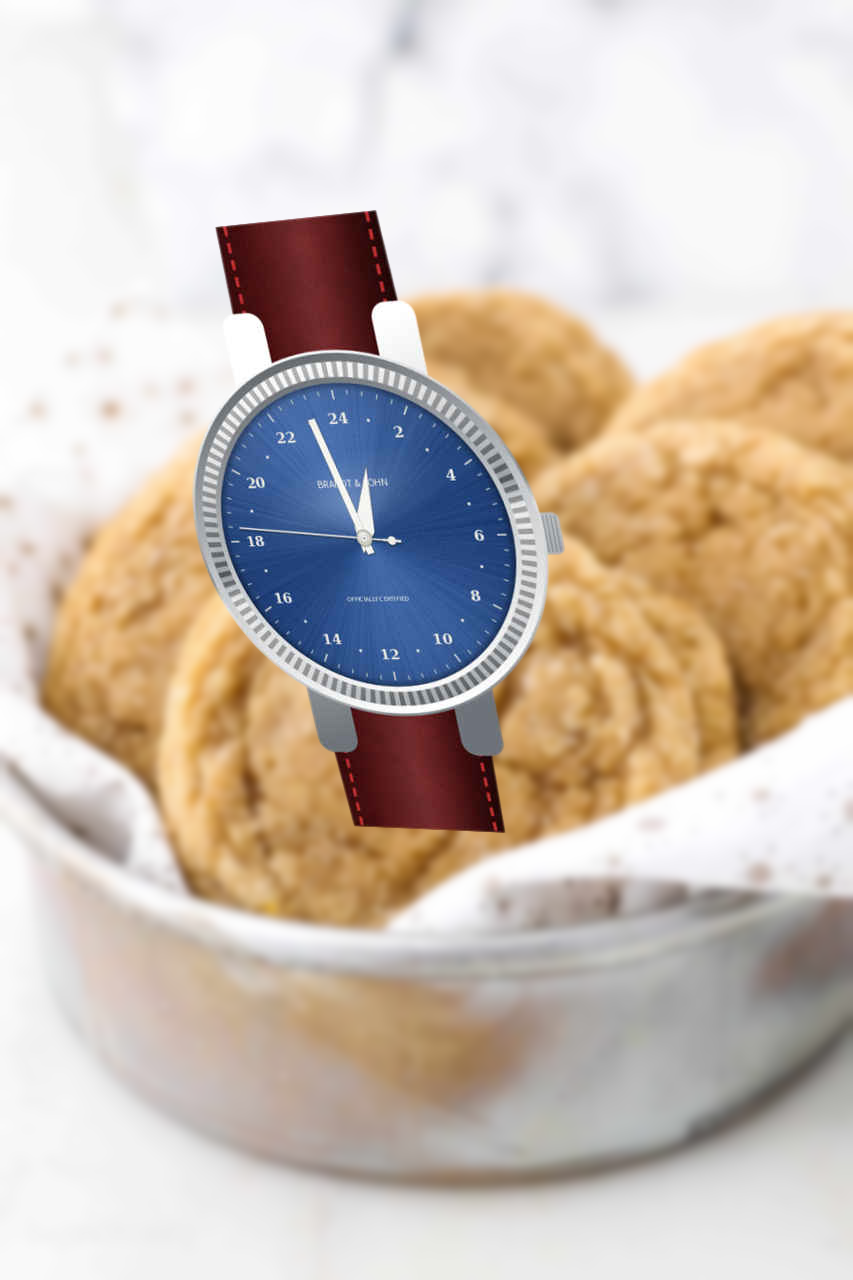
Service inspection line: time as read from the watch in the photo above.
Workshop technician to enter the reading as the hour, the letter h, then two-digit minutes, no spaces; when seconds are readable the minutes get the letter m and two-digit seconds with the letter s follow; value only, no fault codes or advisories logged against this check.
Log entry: 0h57m46s
